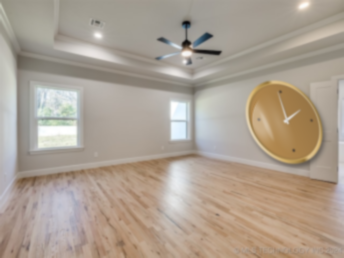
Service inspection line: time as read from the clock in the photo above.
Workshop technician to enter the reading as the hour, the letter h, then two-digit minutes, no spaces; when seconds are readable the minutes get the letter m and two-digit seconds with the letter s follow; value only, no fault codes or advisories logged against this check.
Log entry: 1h59
